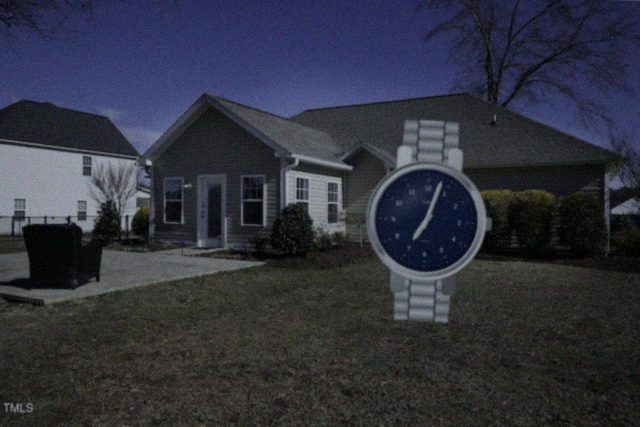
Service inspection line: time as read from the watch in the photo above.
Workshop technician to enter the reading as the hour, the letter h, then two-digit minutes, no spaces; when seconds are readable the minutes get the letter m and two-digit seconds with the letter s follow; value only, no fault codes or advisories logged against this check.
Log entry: 7h03
